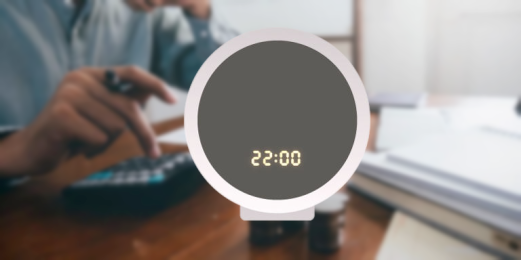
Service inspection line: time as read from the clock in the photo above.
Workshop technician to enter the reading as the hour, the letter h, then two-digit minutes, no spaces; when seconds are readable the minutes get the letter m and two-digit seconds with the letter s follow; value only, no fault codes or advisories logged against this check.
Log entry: 22h00
